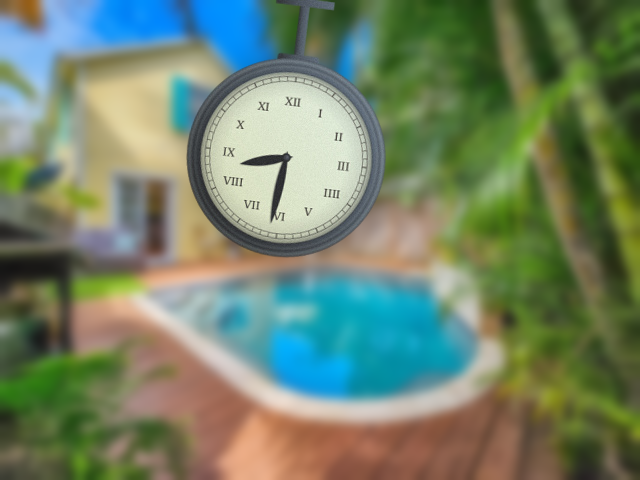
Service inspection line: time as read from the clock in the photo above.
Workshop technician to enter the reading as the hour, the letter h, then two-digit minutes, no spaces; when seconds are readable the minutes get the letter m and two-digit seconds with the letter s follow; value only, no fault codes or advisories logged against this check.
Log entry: 8h31
